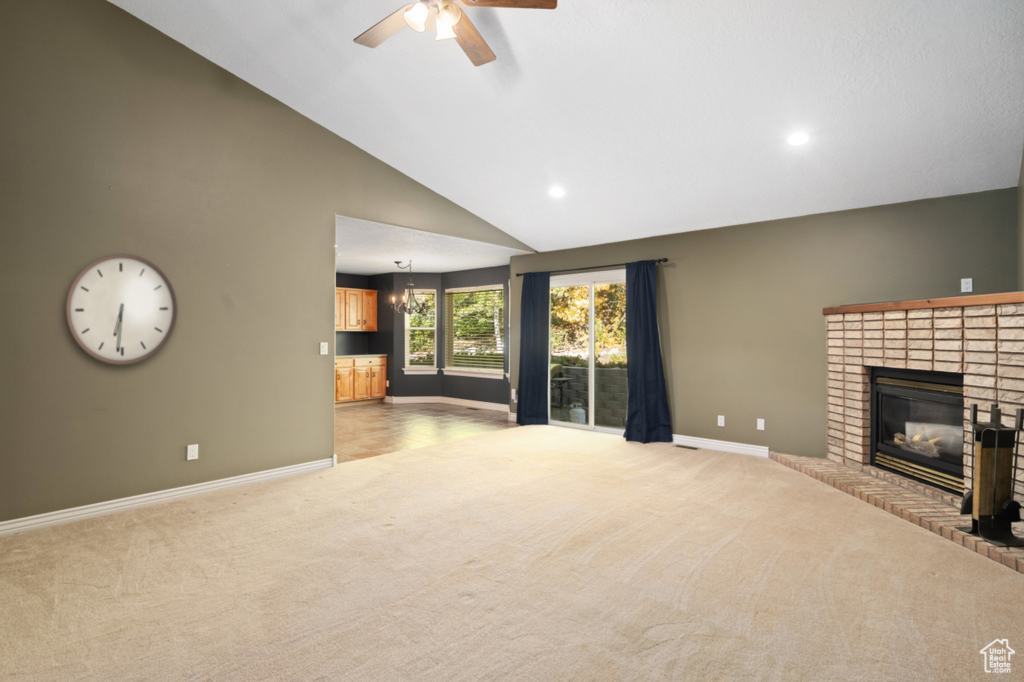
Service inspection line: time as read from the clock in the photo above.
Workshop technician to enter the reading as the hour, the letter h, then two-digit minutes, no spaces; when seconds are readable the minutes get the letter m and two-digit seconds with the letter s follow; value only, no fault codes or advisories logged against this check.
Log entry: 6h31
